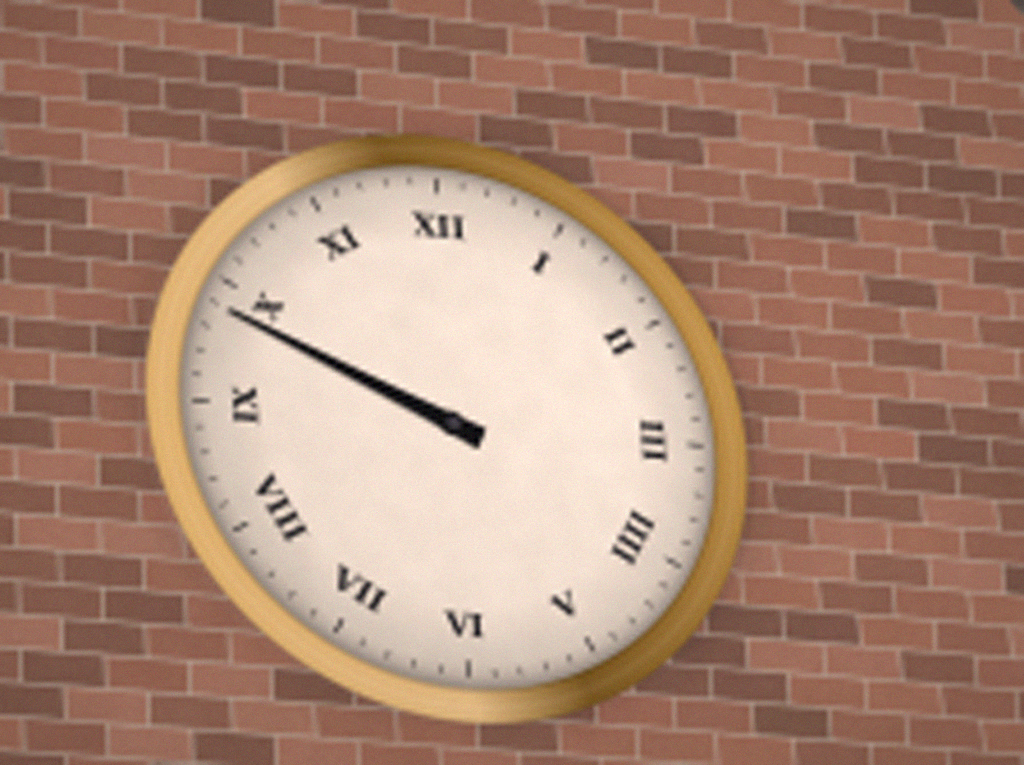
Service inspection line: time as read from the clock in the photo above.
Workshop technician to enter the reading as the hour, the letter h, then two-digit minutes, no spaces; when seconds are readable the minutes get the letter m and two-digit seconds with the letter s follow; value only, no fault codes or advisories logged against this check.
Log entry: 9h49
